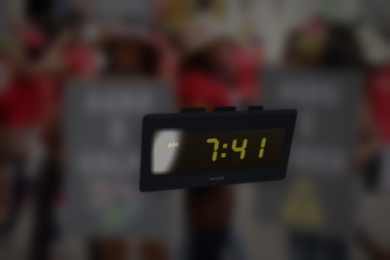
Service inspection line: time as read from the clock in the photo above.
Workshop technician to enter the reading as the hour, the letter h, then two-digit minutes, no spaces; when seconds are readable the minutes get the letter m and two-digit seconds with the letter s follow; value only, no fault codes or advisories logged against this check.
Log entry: 7h41
